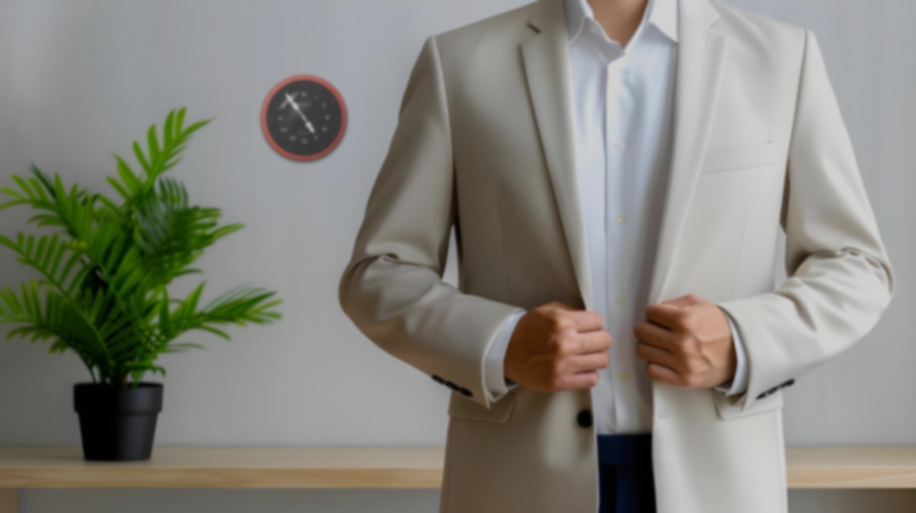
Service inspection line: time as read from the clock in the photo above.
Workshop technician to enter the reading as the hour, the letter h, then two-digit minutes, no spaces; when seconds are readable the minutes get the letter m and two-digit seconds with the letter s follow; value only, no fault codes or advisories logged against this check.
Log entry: 4h54
